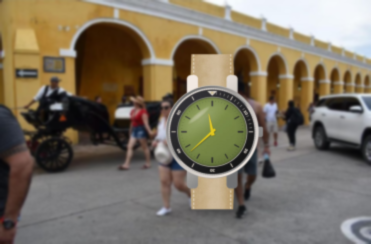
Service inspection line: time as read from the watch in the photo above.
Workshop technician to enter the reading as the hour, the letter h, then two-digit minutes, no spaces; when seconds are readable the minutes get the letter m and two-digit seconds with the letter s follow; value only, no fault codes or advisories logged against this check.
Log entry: 11h38
